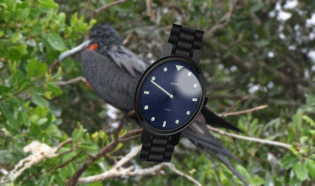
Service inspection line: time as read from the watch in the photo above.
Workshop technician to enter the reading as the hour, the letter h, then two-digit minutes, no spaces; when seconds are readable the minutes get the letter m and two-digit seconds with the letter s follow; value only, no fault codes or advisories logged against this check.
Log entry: 9h49
